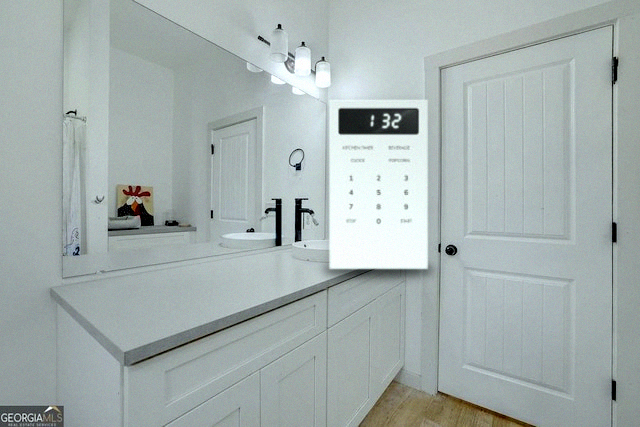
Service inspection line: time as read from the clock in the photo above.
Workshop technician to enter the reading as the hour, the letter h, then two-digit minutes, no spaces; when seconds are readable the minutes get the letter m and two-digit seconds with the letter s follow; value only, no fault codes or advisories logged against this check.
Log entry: 1h32
